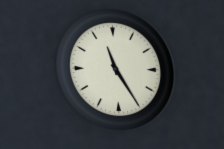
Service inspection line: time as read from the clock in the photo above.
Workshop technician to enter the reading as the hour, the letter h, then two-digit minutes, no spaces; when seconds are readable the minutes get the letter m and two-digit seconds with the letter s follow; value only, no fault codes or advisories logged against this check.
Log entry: 11h25
